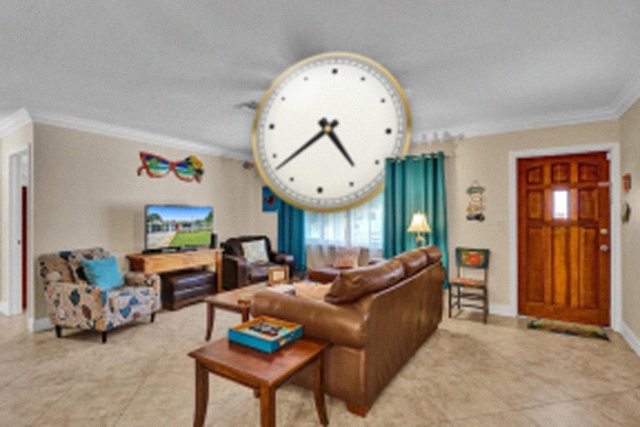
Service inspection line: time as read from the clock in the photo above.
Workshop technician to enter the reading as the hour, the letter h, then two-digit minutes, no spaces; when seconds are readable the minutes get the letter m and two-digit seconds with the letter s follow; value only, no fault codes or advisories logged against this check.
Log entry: 4h38
